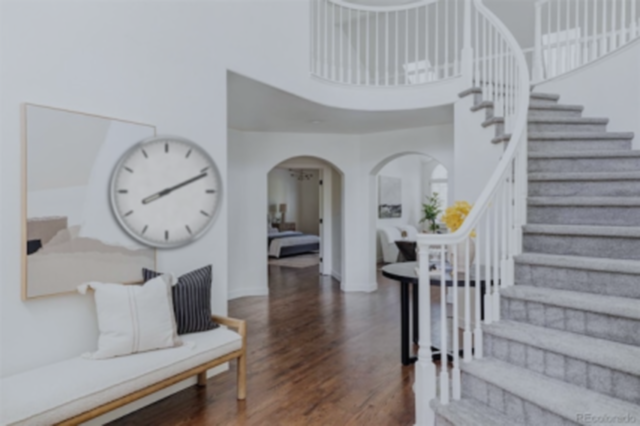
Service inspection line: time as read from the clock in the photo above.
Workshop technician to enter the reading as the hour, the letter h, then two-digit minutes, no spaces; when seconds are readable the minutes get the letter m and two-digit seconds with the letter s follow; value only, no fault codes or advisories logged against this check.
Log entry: 8h11
